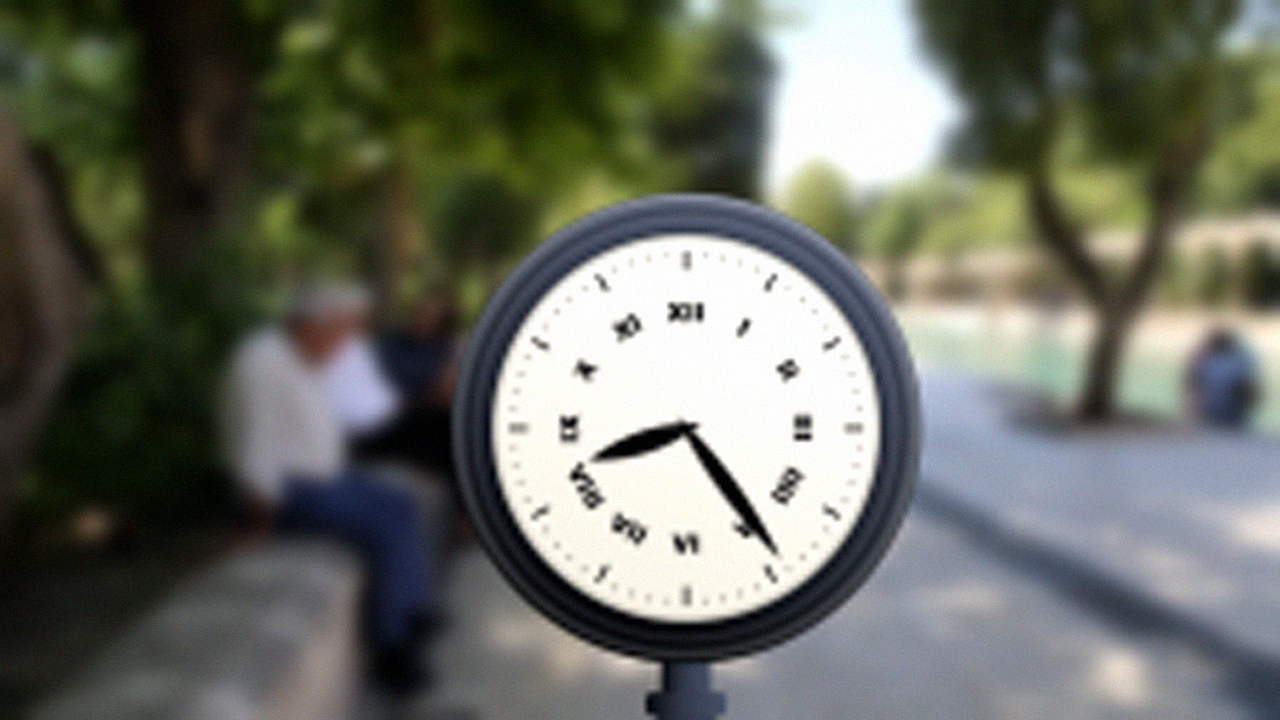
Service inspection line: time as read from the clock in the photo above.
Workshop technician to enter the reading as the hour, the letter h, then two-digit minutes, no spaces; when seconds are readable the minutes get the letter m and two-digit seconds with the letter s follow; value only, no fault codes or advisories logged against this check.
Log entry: 8h24
